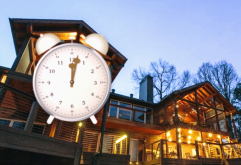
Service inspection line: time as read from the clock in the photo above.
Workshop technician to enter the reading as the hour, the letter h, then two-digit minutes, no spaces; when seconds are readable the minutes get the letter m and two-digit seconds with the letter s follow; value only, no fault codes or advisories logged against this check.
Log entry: 12h02
